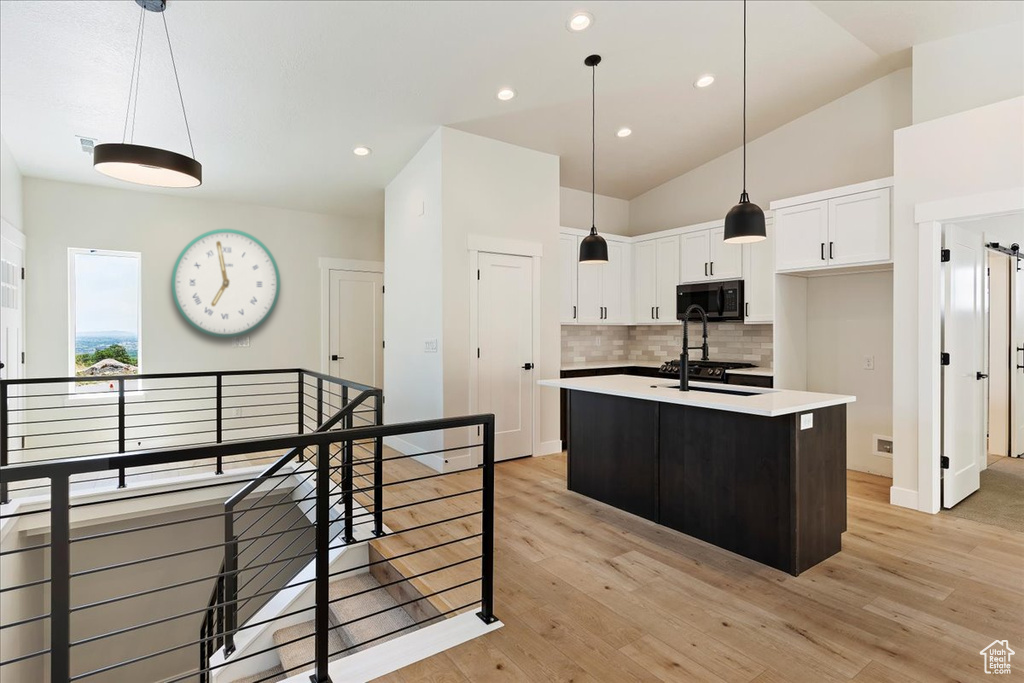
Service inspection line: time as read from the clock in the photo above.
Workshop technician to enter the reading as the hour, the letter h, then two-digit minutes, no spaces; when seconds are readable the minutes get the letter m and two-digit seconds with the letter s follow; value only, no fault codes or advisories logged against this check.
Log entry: 6h58
